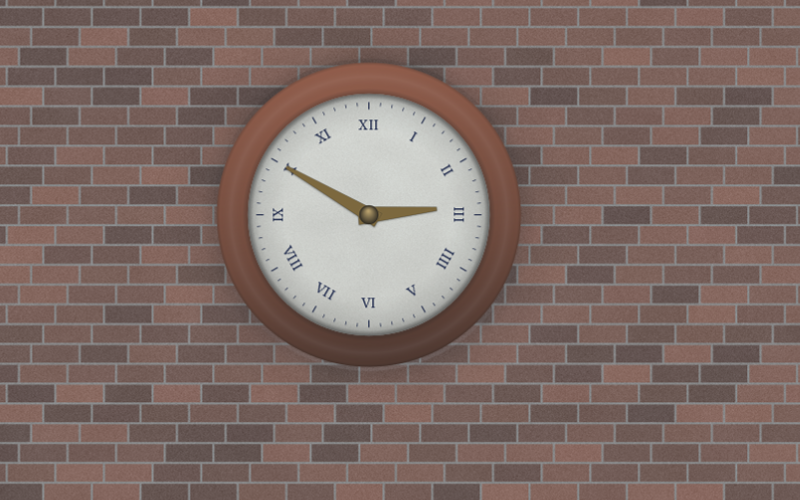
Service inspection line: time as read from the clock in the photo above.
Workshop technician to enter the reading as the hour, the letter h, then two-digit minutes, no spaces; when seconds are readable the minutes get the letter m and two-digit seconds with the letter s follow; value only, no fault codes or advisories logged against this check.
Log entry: 2h50
